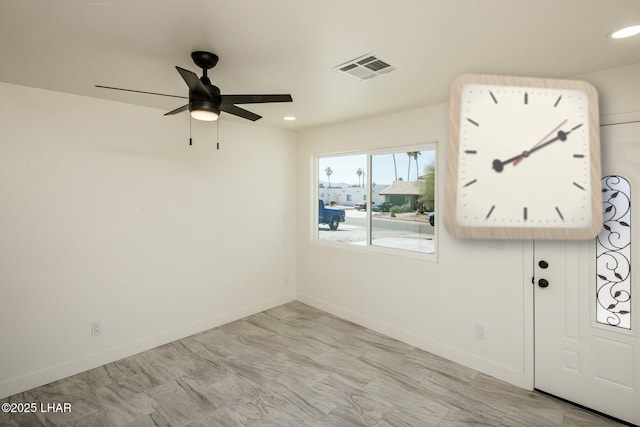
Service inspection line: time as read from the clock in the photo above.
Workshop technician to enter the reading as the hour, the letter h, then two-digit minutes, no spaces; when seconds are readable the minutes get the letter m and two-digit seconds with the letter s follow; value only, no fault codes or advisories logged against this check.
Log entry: 8h10m08s
